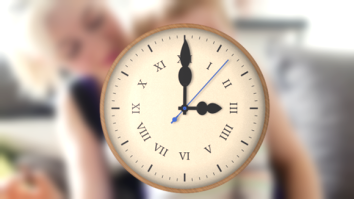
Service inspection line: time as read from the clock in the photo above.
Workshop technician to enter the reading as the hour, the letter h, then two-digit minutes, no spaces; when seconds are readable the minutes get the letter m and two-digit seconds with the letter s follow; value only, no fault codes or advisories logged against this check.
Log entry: 3h00m07s
